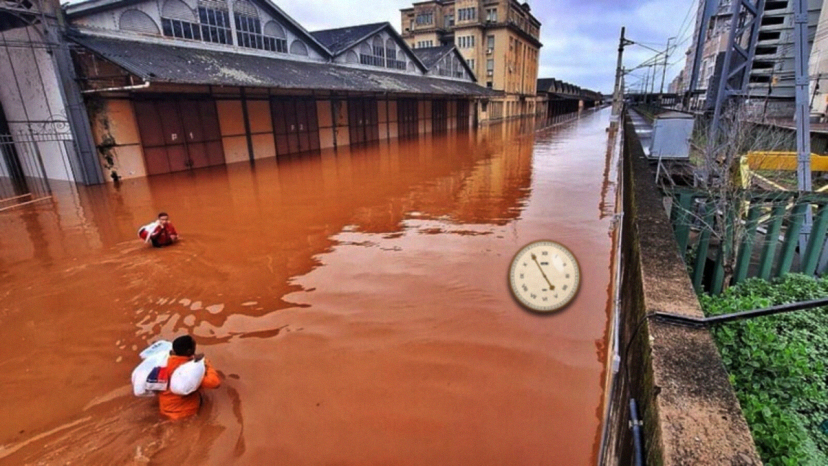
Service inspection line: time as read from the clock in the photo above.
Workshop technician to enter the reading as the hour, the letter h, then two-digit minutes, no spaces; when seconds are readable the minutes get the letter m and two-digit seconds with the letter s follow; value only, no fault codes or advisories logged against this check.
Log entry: 4h55
